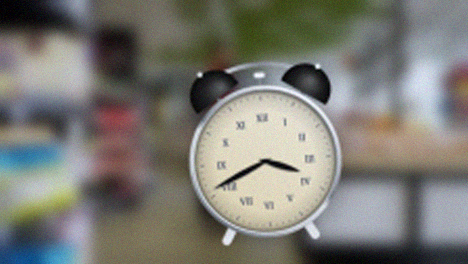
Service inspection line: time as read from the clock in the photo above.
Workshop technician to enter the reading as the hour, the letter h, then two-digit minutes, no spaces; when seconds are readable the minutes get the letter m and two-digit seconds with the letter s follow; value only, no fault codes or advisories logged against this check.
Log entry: 3h41
